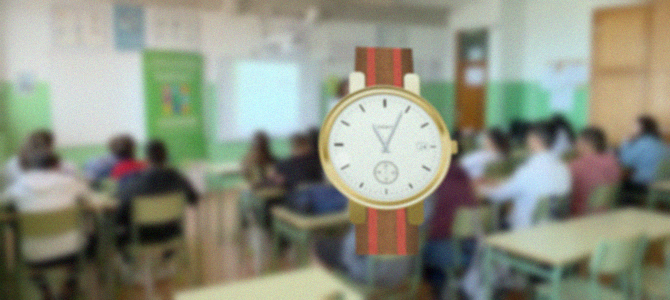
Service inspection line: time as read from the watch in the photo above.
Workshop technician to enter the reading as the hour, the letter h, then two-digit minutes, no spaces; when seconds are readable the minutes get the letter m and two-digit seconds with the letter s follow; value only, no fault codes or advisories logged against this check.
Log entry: 11h04
